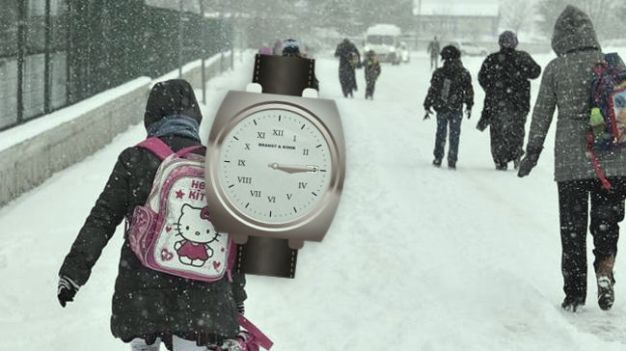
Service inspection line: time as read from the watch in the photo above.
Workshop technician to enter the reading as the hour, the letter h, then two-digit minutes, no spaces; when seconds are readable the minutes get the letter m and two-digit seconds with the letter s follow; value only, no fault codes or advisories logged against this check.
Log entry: 3h15
